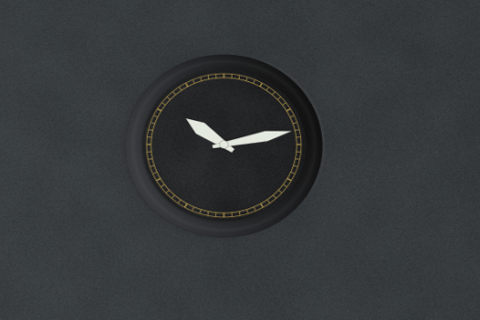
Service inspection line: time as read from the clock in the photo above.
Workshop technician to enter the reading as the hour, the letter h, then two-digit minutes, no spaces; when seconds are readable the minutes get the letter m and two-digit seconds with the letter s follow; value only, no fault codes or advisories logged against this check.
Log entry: 10h13
